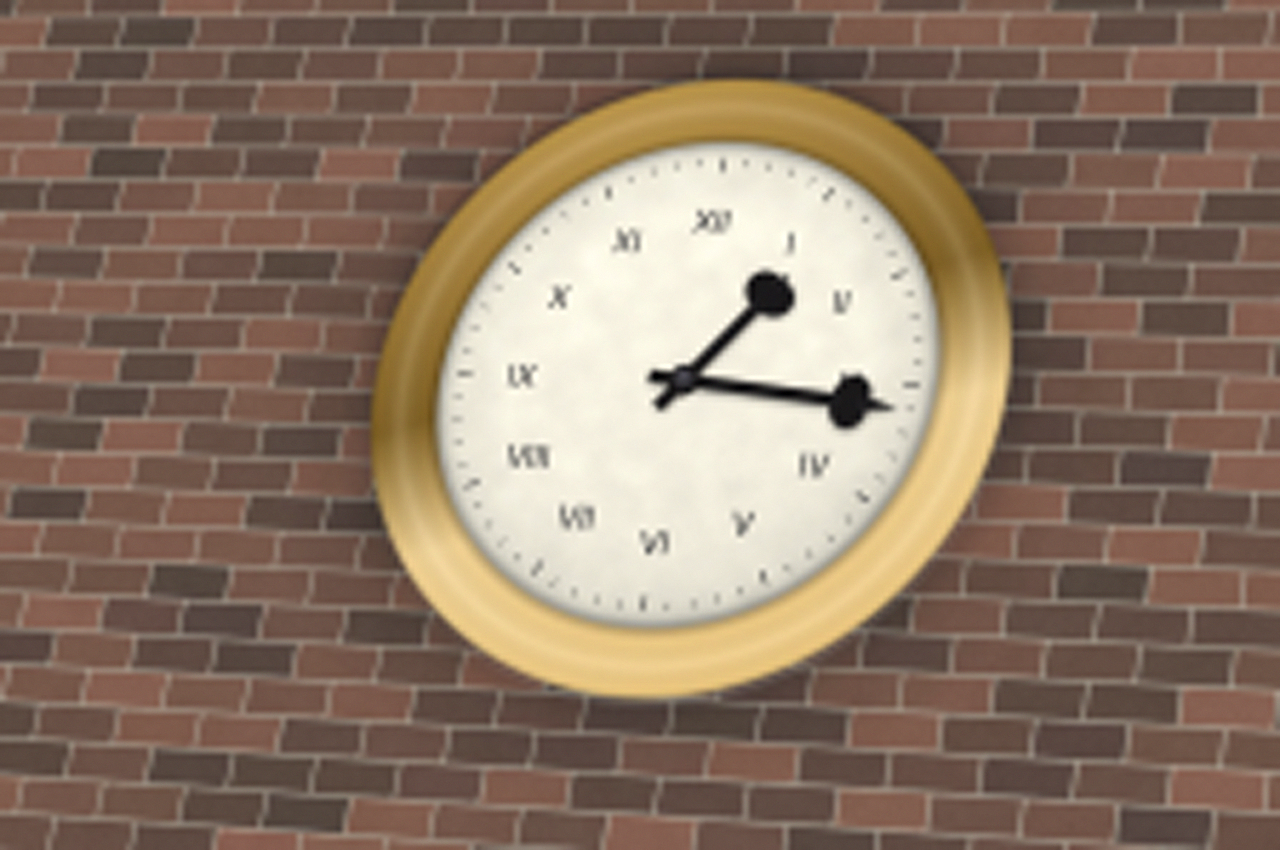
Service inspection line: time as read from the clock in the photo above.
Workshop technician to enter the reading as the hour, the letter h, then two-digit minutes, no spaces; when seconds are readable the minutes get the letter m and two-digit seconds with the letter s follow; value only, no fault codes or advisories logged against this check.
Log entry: 1h16
